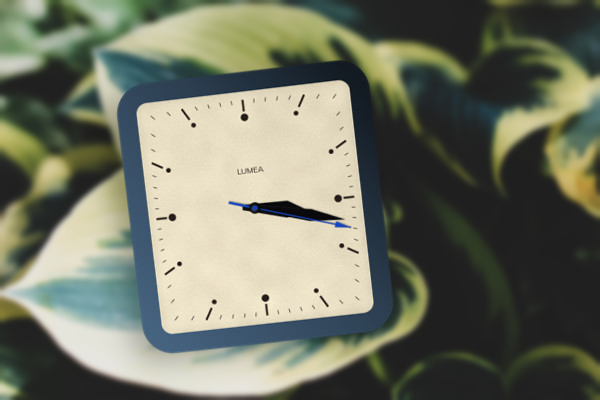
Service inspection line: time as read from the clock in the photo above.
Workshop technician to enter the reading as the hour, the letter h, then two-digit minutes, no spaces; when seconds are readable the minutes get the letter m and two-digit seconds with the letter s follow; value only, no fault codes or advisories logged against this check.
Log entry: 3h17m18s
